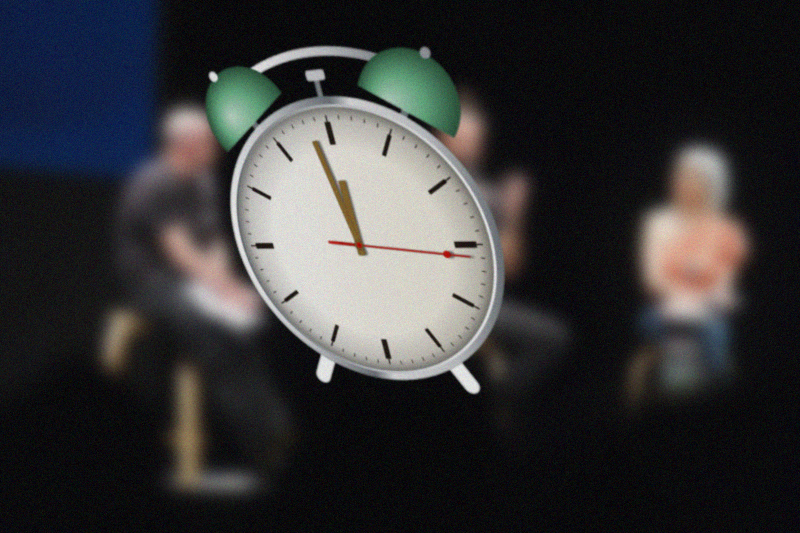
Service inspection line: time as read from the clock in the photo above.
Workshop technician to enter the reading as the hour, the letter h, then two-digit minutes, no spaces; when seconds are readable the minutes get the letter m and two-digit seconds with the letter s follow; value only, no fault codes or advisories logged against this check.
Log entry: 11h58m16s
